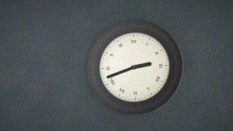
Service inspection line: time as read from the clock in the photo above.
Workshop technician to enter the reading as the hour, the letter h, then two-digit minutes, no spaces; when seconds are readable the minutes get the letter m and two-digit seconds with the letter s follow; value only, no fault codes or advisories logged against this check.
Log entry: 2h42
